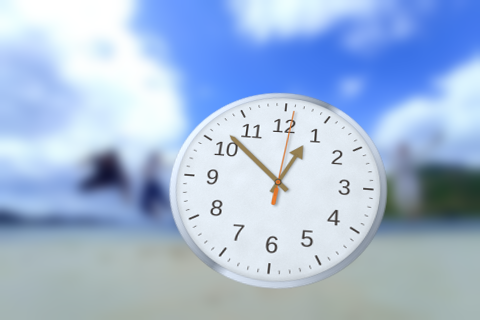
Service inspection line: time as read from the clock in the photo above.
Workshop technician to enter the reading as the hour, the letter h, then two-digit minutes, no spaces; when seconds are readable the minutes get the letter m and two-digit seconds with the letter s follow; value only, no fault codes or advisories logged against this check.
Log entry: 12h52m01s
